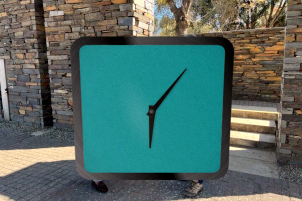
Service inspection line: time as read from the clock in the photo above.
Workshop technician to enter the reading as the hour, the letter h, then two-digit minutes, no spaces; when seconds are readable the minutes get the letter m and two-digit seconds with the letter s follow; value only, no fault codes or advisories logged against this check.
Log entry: 6h06
